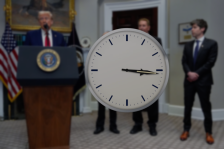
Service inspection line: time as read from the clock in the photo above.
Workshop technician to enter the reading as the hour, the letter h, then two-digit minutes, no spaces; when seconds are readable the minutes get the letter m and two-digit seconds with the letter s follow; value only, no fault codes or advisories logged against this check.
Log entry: 3h16
